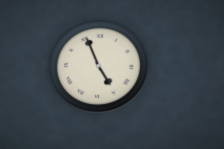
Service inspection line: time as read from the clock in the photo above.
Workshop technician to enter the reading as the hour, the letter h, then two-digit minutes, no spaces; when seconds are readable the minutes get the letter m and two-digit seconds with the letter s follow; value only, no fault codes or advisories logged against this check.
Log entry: 4h56
